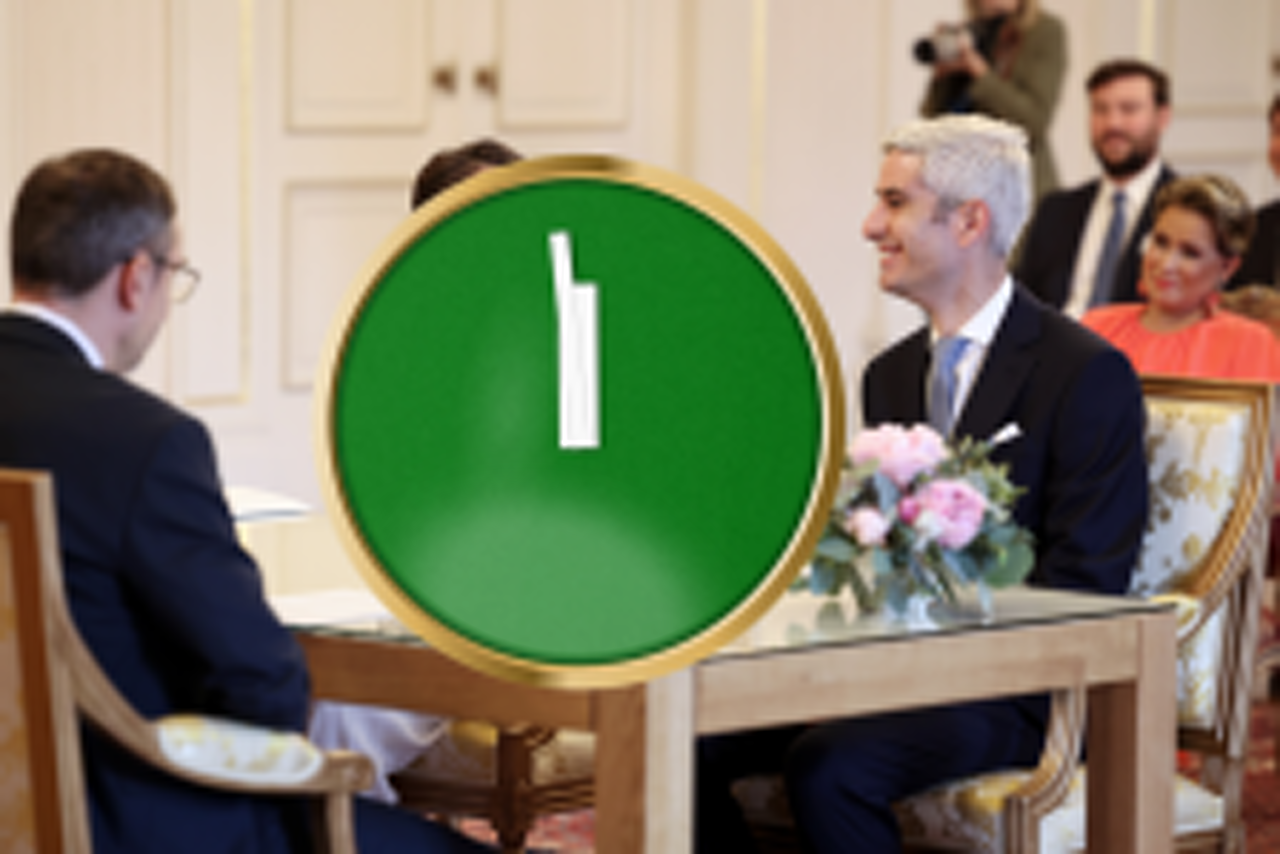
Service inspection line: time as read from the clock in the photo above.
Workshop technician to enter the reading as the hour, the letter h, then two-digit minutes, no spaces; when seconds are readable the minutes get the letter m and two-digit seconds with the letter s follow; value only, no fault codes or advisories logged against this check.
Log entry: 11h59
